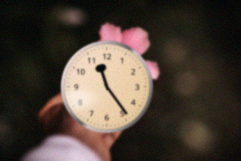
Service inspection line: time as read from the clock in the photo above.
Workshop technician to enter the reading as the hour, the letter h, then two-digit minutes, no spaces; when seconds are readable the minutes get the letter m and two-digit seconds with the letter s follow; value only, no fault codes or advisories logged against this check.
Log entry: 11h24
